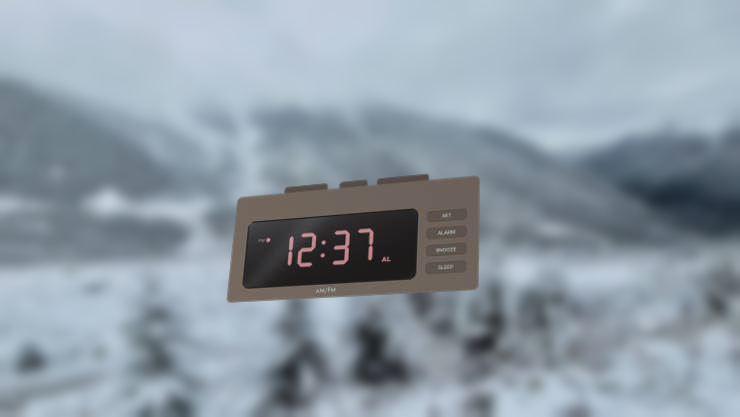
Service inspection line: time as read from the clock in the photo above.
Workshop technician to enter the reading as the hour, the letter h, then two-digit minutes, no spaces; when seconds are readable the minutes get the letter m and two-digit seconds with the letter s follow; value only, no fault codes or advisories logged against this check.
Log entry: 12h37
